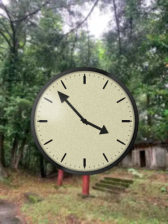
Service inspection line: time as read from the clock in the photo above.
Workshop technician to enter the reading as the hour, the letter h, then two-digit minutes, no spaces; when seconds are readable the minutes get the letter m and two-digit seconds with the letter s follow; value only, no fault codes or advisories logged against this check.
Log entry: 3h53
